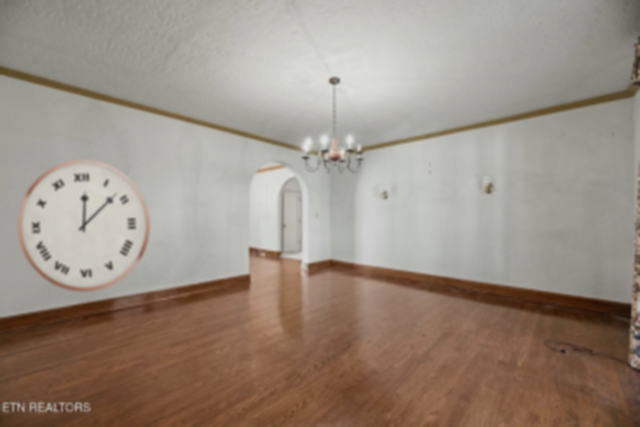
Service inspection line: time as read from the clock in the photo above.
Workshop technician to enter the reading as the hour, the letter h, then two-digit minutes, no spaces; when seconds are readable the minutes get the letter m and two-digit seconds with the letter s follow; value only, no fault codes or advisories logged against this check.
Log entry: 12h08
